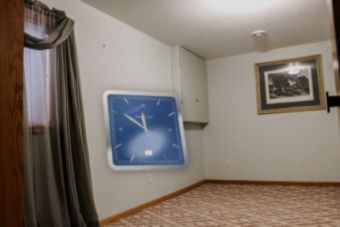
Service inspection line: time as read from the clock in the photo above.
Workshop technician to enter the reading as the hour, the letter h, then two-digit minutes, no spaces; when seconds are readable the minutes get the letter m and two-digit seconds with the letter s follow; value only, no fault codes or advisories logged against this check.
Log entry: 11h51
